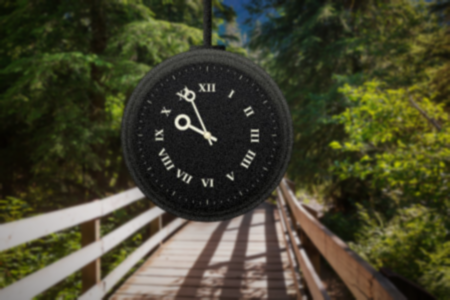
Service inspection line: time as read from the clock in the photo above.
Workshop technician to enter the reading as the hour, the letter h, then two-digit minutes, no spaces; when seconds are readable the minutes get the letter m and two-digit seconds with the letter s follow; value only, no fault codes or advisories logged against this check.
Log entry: 9h56
